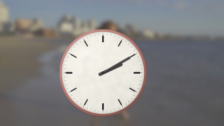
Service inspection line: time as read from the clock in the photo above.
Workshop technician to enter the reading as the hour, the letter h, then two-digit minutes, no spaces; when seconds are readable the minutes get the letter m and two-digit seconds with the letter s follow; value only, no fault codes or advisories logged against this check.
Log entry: 2h10
